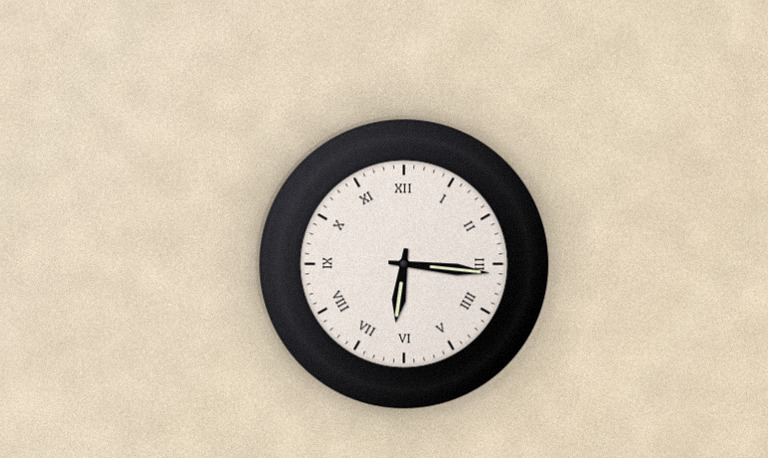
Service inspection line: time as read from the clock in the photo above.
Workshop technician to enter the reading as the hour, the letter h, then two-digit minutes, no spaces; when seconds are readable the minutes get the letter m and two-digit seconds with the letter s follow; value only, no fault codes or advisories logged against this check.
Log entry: 6h16
